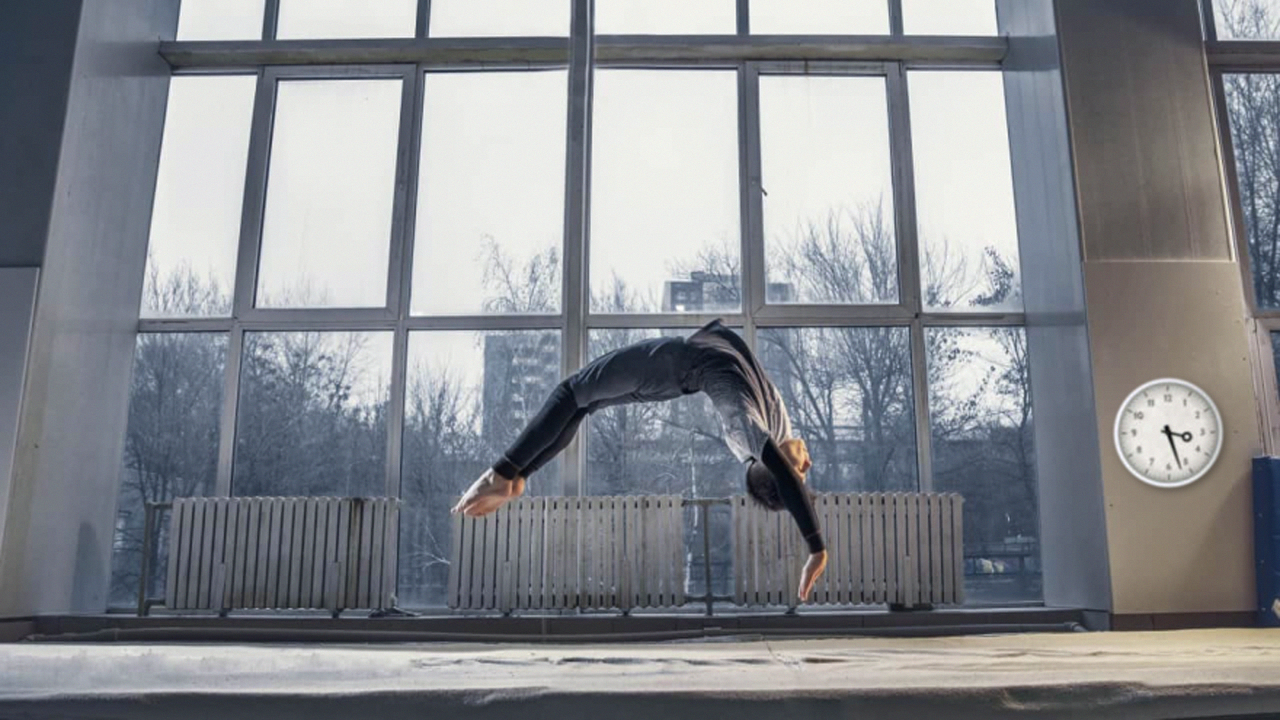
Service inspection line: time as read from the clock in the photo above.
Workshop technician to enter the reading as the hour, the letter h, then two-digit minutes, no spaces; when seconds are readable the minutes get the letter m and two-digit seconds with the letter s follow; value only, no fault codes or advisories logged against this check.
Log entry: 3h27
